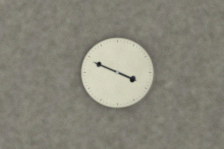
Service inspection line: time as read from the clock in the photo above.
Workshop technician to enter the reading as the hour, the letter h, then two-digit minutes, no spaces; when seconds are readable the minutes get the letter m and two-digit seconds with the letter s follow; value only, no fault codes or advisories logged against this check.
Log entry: 3h49
